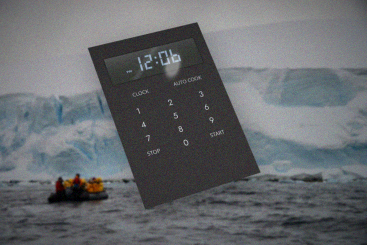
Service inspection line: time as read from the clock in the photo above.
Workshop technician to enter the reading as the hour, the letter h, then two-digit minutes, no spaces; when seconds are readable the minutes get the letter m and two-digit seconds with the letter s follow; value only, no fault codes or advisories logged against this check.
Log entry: 12h06
